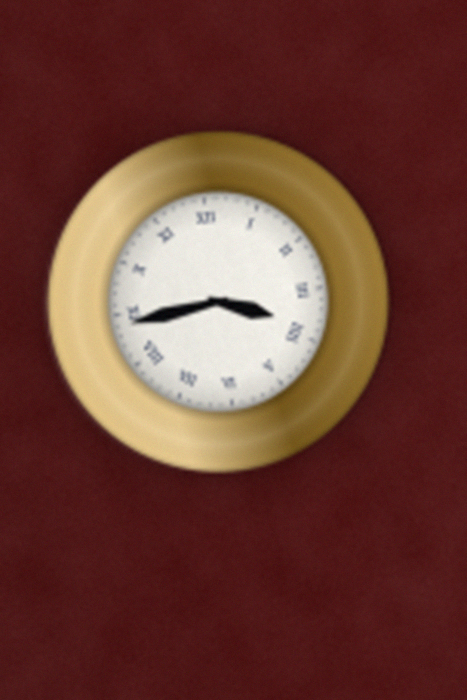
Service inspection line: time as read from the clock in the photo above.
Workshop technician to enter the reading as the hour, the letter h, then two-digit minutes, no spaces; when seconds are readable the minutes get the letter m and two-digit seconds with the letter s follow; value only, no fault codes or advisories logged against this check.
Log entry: 3h44
